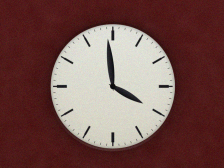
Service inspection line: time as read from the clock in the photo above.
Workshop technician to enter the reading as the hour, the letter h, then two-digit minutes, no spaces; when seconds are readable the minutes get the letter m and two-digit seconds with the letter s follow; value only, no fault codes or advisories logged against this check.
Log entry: 3h59
